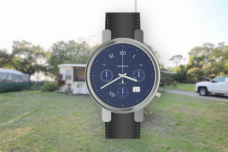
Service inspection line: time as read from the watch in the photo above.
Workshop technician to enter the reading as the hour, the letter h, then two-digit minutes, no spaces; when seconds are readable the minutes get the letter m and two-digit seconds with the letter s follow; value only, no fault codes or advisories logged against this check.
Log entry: 3h40
